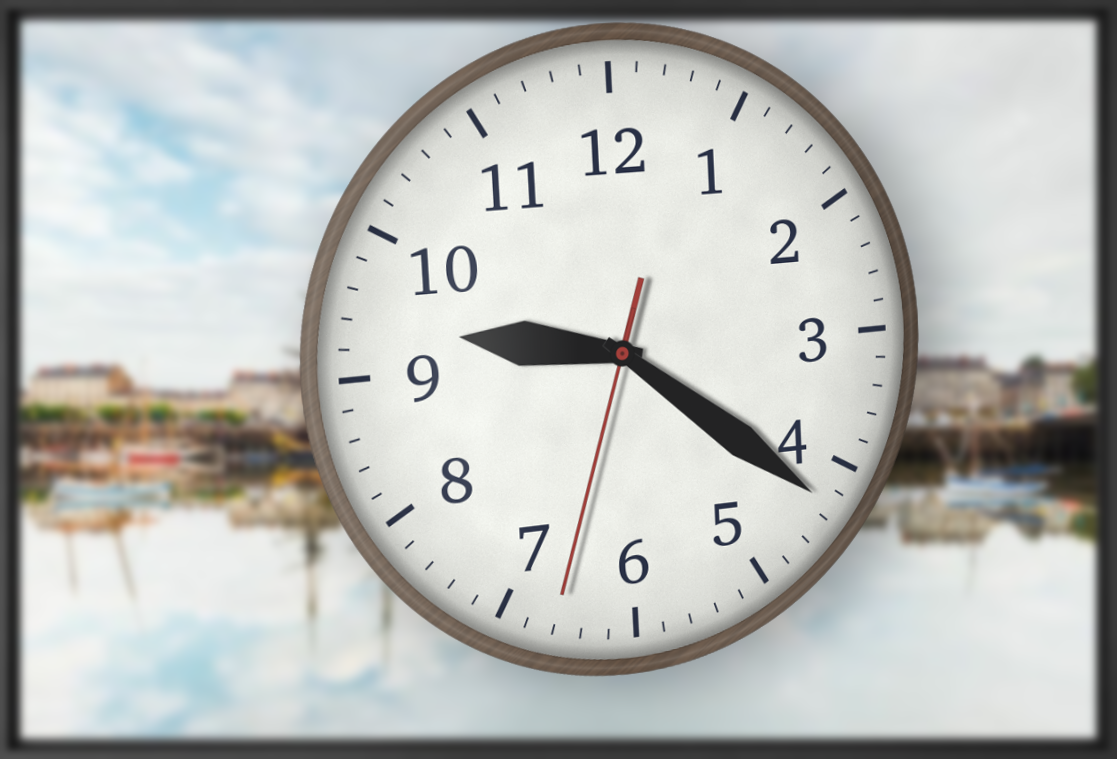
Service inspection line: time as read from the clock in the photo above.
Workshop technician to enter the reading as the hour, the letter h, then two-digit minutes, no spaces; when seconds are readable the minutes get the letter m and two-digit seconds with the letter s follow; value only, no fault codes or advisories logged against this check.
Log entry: 9h21m33s
